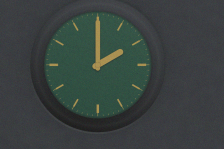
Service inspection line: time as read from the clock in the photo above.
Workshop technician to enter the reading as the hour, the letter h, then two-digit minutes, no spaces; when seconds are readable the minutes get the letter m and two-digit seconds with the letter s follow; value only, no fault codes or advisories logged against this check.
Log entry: 2h00
